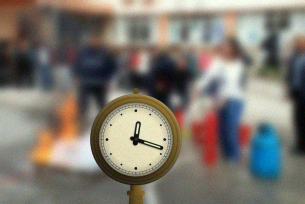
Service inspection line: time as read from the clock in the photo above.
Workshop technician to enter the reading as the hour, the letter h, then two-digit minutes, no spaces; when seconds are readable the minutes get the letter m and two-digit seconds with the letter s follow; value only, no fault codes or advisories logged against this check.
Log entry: 12h18
